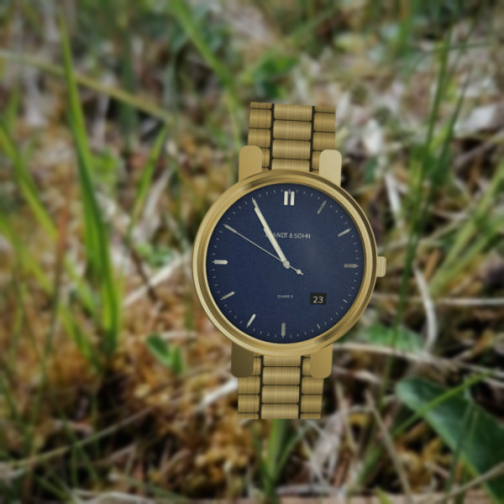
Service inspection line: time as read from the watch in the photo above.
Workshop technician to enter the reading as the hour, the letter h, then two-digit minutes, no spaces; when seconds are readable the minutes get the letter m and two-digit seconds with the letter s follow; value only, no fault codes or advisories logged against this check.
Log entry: 10h54m50s
